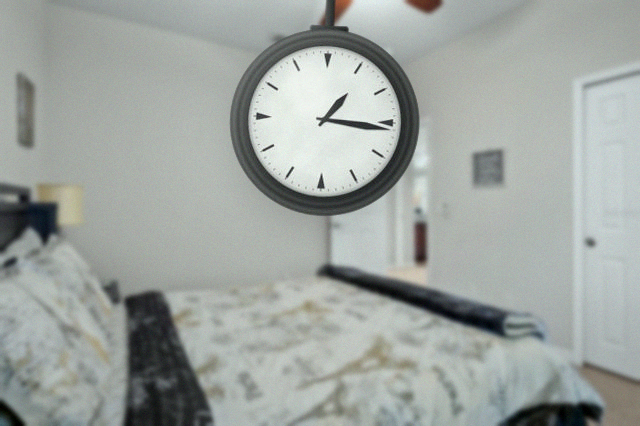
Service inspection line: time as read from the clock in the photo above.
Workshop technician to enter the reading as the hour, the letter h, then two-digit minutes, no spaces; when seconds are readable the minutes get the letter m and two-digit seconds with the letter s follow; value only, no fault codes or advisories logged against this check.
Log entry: 1h16
